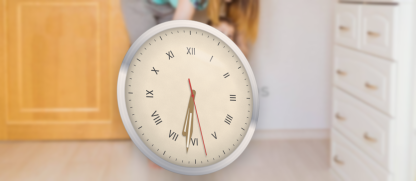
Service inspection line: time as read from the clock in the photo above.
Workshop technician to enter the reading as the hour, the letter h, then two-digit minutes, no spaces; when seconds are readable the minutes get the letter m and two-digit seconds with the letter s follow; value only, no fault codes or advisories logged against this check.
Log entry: 6h31m28s
